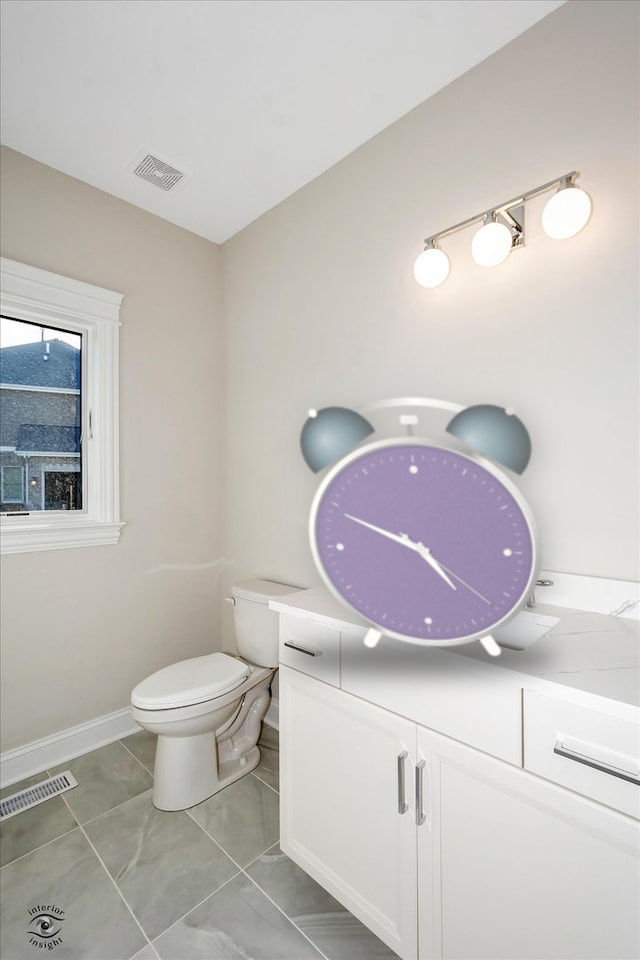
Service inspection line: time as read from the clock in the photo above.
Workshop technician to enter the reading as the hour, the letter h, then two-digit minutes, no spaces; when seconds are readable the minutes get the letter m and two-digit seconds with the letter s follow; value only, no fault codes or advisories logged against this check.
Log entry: 4h49m22s
